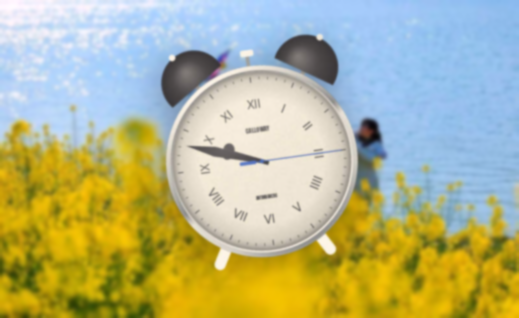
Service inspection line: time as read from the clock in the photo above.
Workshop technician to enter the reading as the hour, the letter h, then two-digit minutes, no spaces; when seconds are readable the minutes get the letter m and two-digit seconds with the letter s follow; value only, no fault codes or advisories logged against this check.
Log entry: 9h48m15s
